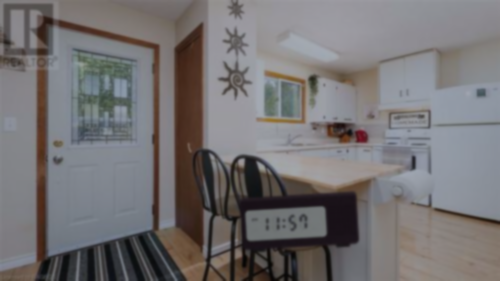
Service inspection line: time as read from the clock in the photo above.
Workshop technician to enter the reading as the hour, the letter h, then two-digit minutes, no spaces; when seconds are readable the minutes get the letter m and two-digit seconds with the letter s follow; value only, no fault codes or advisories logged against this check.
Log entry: 11h57
